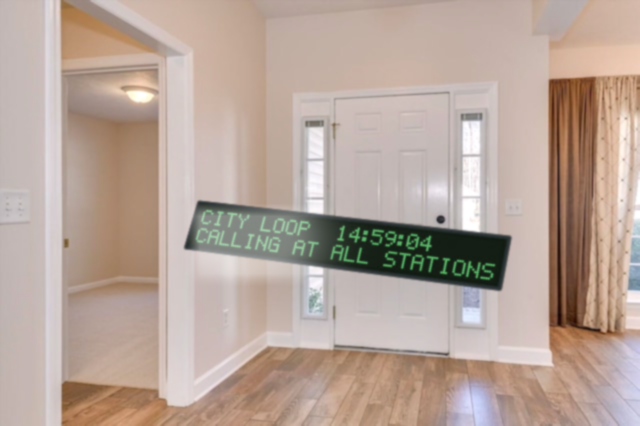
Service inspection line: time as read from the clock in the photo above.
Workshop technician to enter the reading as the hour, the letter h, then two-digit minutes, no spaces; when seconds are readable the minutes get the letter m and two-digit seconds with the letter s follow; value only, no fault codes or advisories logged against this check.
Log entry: 14h59m04s
